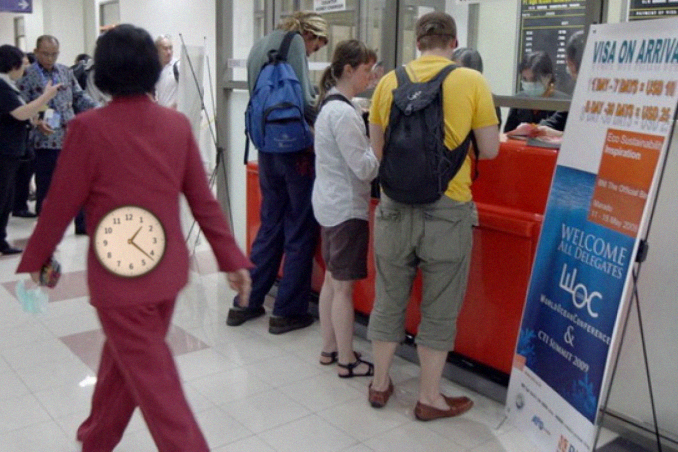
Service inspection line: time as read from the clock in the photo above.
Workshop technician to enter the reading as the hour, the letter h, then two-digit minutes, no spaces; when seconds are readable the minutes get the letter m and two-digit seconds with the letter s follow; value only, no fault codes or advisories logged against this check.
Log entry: 1h22
